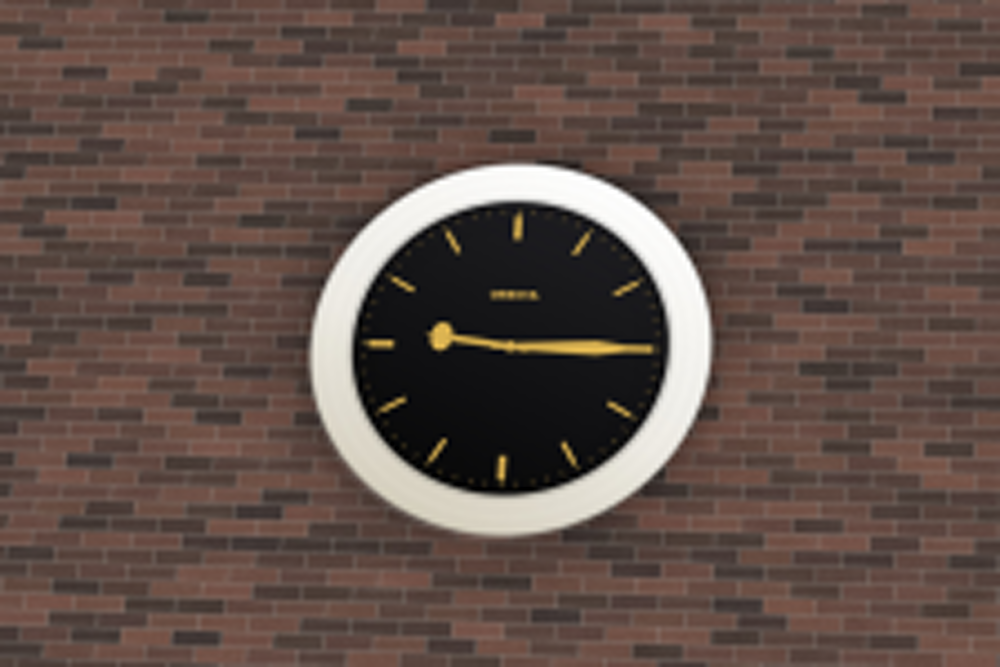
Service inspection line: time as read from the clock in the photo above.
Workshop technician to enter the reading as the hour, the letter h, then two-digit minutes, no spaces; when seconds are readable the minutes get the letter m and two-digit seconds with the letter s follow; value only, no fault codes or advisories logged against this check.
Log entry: 9h15
